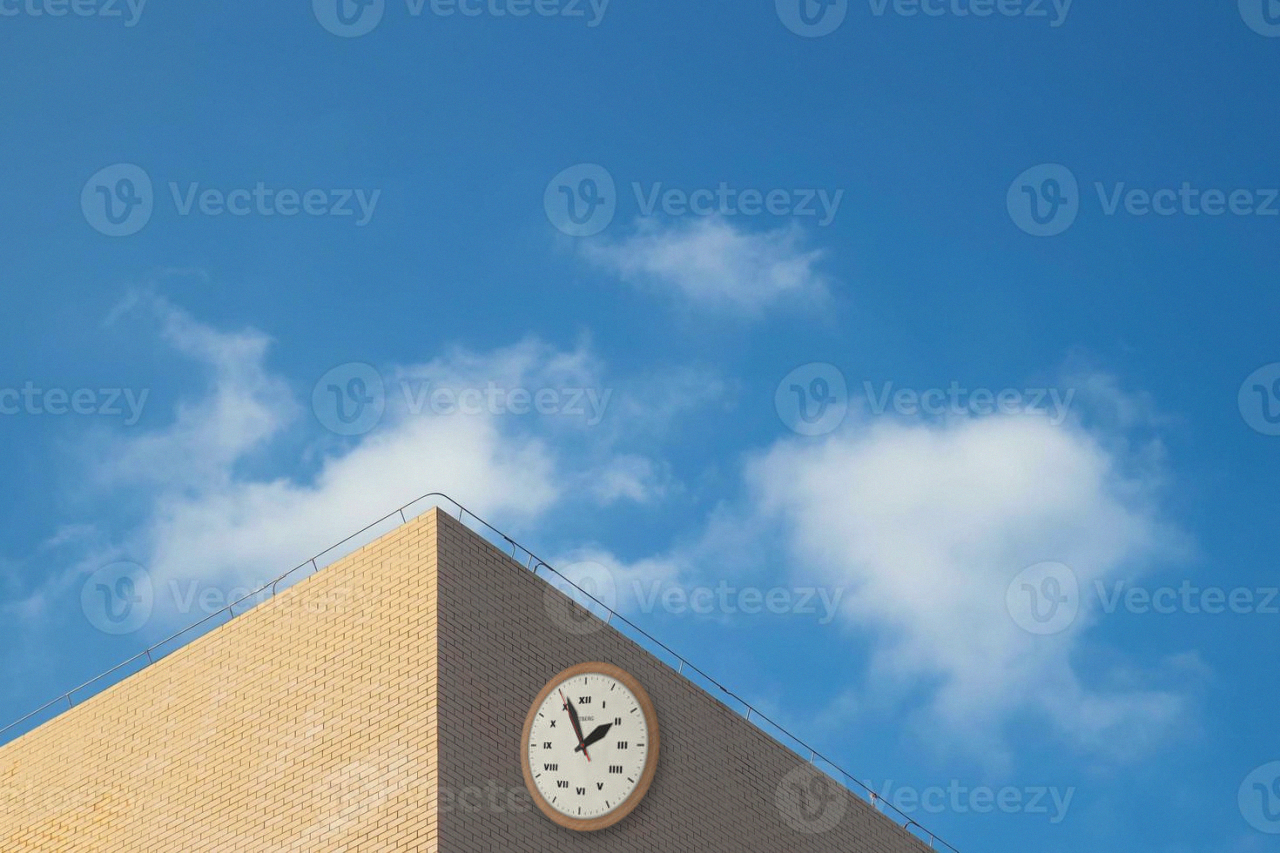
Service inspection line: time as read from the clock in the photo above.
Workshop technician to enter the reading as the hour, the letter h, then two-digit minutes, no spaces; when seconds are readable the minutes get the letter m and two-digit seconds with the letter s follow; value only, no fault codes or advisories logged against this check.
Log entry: 1h55m55s
